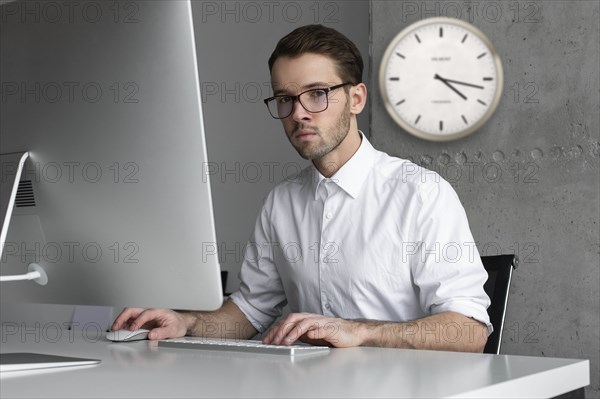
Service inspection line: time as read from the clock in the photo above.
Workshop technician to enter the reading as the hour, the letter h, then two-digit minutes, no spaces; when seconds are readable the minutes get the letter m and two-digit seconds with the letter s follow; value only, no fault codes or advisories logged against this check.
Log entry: 4h17
